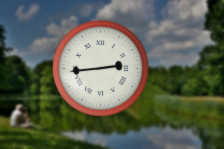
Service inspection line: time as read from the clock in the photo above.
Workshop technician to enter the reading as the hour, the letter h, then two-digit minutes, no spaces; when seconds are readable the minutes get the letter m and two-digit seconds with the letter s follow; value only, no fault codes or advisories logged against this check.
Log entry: 2h44
